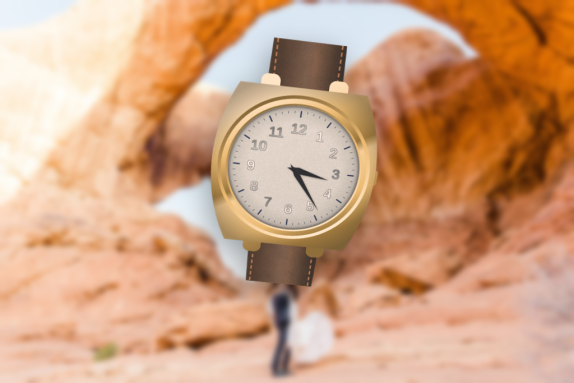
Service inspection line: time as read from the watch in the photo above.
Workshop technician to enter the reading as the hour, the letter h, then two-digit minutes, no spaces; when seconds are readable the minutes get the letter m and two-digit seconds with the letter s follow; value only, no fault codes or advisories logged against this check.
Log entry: 3h24
